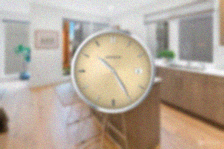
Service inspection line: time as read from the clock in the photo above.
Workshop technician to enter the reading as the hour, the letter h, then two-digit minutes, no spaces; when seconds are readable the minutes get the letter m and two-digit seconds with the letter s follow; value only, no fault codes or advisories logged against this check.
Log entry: 10h25
